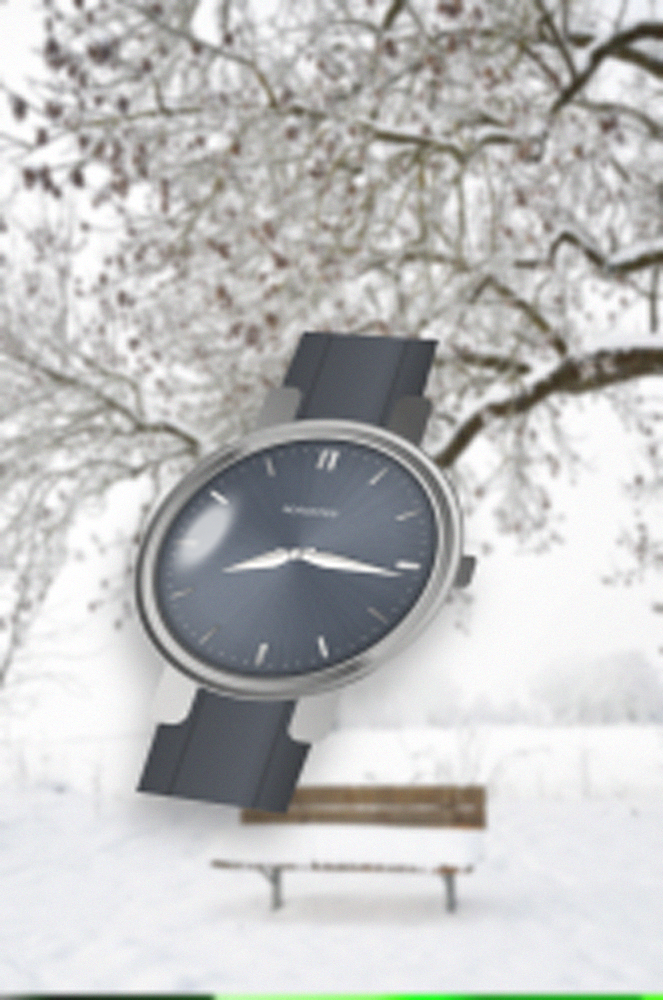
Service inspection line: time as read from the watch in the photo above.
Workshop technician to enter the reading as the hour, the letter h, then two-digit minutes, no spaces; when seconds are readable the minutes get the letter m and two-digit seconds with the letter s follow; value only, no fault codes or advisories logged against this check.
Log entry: 8h16
